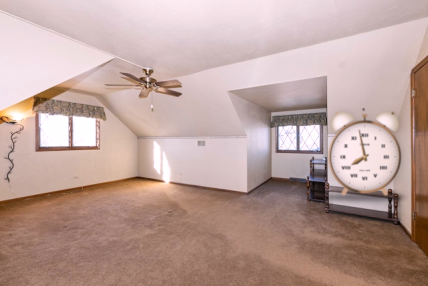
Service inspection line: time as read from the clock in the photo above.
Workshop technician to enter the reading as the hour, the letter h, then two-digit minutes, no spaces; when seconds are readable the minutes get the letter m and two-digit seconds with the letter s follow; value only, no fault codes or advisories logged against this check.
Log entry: 7h58
